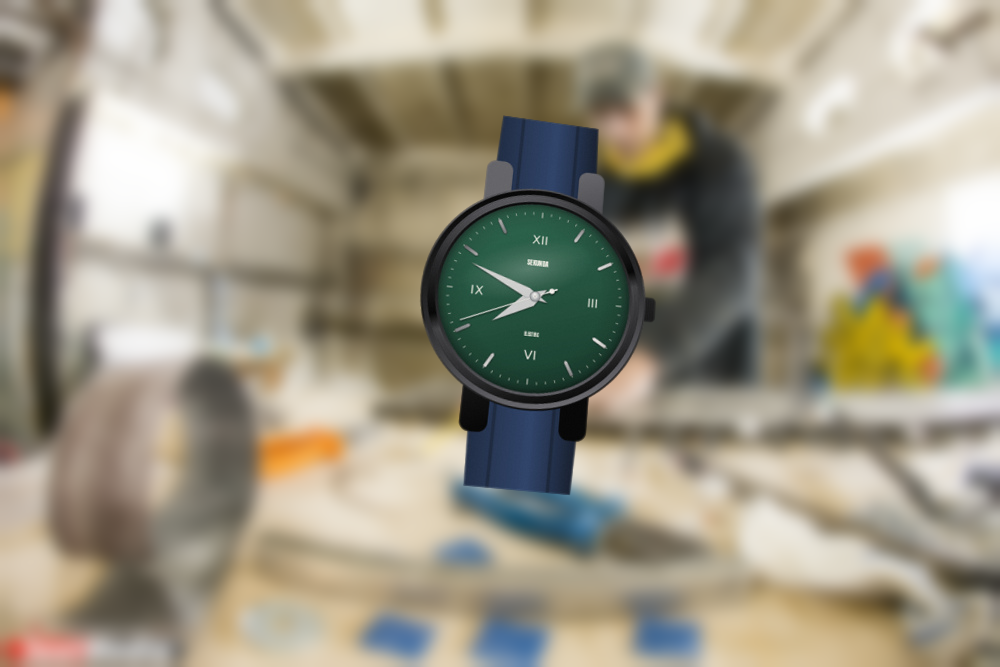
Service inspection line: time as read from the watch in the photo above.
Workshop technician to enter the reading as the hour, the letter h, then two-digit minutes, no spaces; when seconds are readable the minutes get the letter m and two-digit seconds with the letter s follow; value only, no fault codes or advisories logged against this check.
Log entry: 7h48m41s
